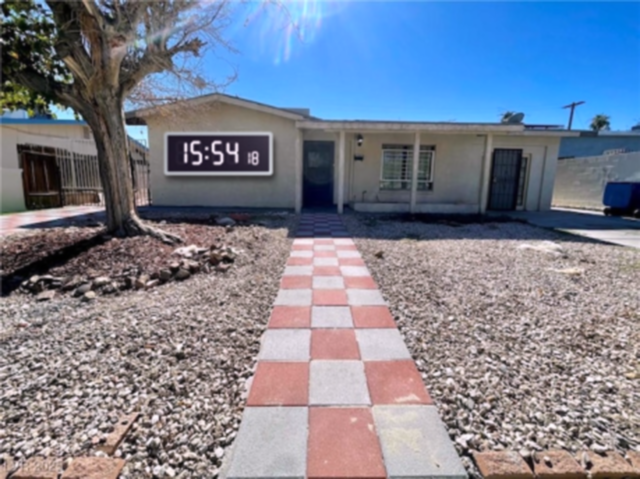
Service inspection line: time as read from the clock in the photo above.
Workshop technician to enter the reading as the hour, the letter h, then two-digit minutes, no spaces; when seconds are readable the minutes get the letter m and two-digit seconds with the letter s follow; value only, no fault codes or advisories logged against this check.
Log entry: 15h54m18s
